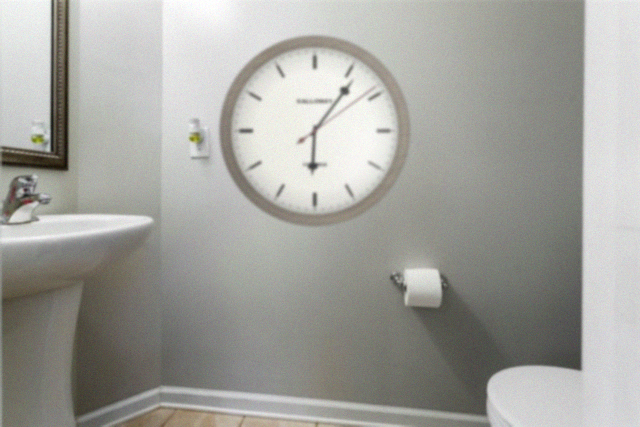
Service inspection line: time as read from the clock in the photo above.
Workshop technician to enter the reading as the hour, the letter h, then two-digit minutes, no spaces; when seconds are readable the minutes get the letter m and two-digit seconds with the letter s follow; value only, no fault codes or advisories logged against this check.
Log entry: 6h06m09s
